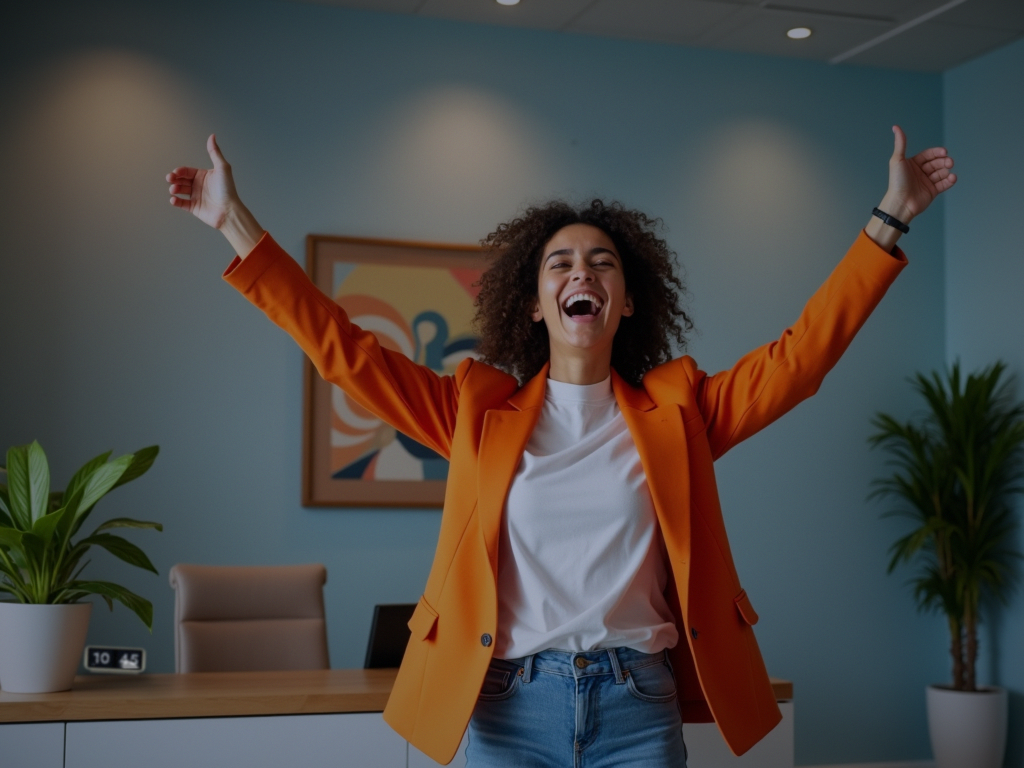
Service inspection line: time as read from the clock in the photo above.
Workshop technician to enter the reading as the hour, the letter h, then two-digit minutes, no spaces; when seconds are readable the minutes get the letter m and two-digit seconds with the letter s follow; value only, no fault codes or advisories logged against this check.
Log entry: 10h45
